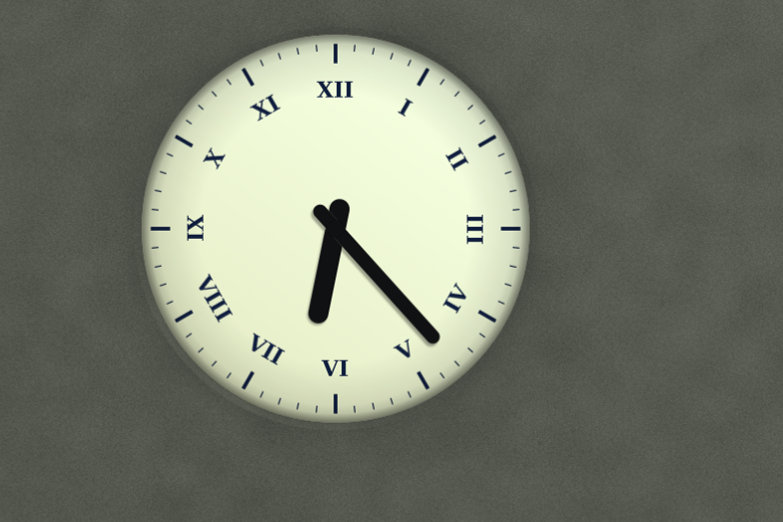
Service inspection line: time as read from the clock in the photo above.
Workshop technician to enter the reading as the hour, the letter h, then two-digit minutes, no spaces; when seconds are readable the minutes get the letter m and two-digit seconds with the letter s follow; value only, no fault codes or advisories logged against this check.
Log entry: 6h23
